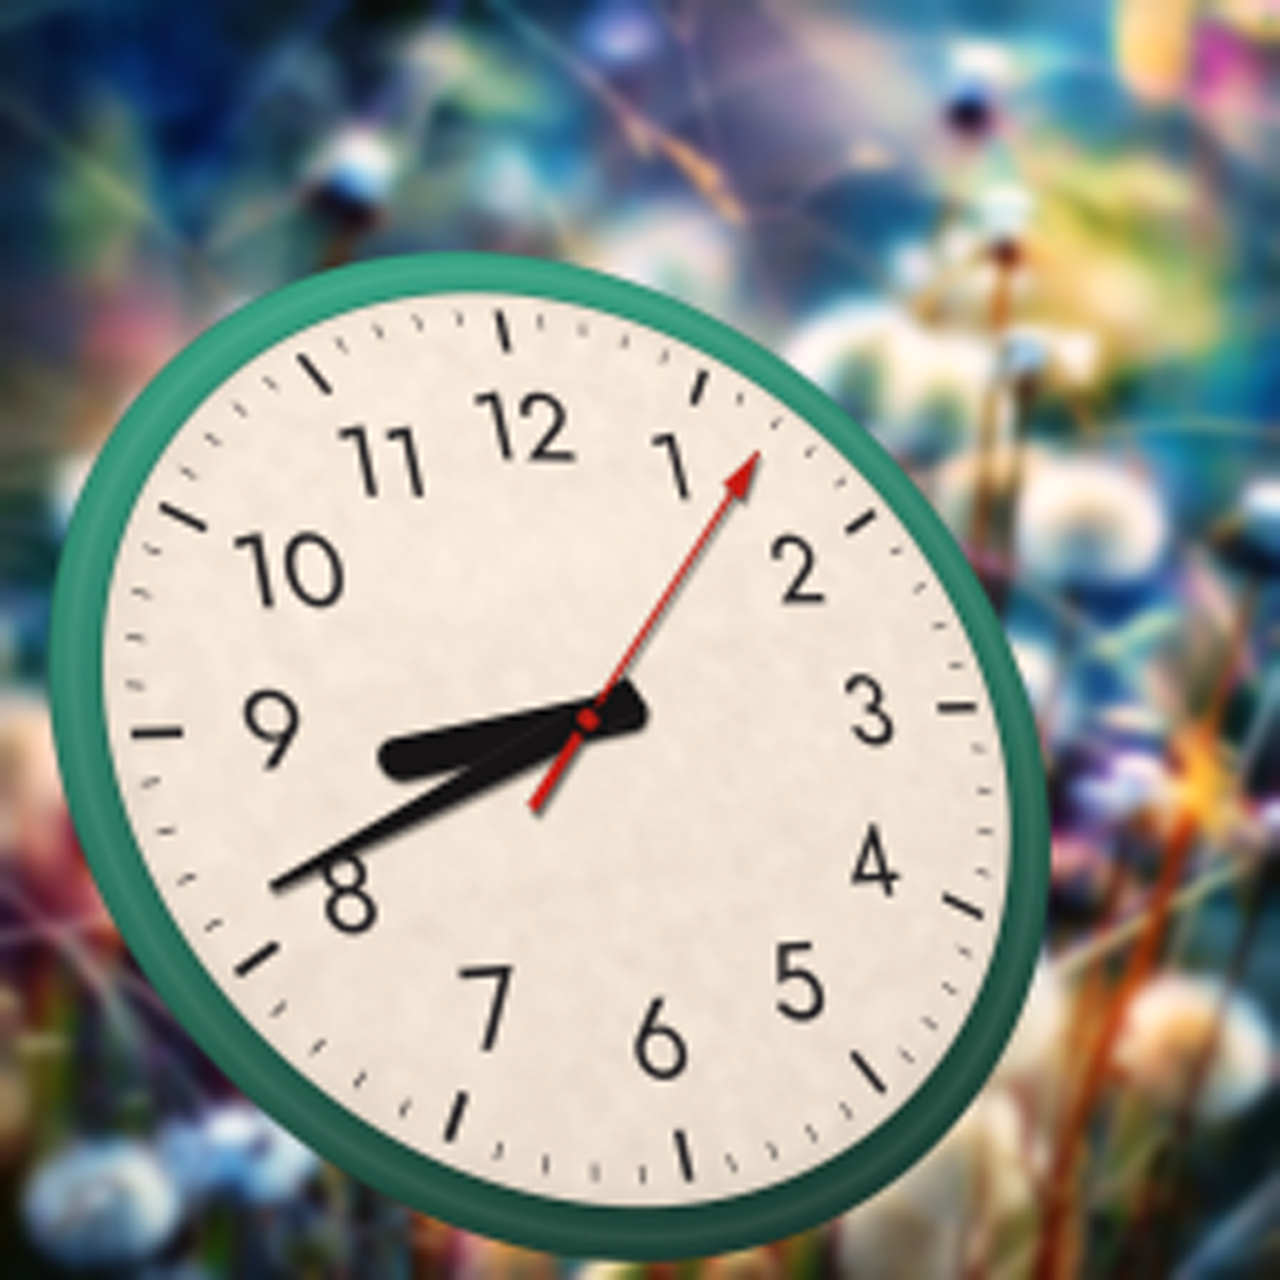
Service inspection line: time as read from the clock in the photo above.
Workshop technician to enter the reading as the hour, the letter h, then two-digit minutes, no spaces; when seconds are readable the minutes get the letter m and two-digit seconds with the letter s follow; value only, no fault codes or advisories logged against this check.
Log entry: 8h41m07s
